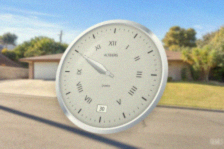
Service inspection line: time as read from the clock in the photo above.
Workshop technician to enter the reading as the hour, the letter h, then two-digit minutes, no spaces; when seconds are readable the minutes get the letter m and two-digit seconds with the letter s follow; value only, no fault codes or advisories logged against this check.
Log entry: 9h50
